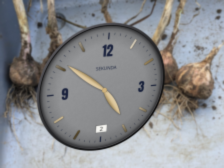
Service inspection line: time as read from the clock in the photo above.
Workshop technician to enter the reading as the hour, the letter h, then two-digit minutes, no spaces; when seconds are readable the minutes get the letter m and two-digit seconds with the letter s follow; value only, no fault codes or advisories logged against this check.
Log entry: 4h51
